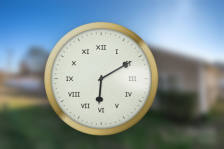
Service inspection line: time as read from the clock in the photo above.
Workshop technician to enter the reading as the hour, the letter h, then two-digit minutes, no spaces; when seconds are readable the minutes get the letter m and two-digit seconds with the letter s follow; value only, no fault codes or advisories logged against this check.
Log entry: 6h10
